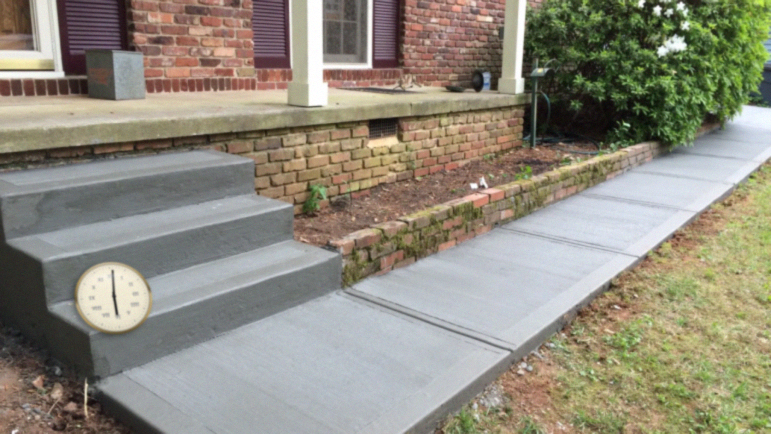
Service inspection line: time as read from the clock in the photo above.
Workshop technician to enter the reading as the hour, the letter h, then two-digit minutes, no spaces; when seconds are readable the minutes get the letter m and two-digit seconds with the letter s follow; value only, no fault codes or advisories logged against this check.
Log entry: 6h01
